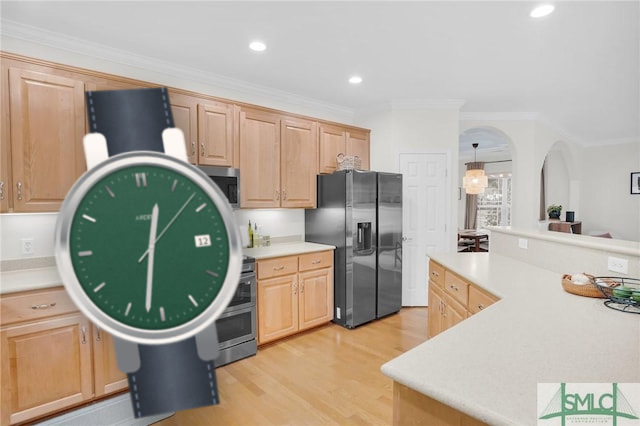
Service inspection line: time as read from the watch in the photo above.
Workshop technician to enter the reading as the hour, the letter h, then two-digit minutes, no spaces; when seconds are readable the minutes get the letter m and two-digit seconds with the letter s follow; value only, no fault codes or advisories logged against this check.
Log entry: 12h32m08s
